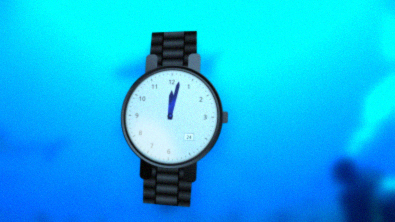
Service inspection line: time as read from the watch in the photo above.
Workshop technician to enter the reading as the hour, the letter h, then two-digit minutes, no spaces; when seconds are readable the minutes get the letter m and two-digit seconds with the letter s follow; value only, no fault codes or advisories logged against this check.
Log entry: 12h02
